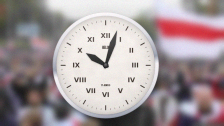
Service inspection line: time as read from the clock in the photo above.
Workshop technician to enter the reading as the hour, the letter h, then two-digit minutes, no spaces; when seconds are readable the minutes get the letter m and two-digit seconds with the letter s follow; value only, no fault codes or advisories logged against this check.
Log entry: 10h03
